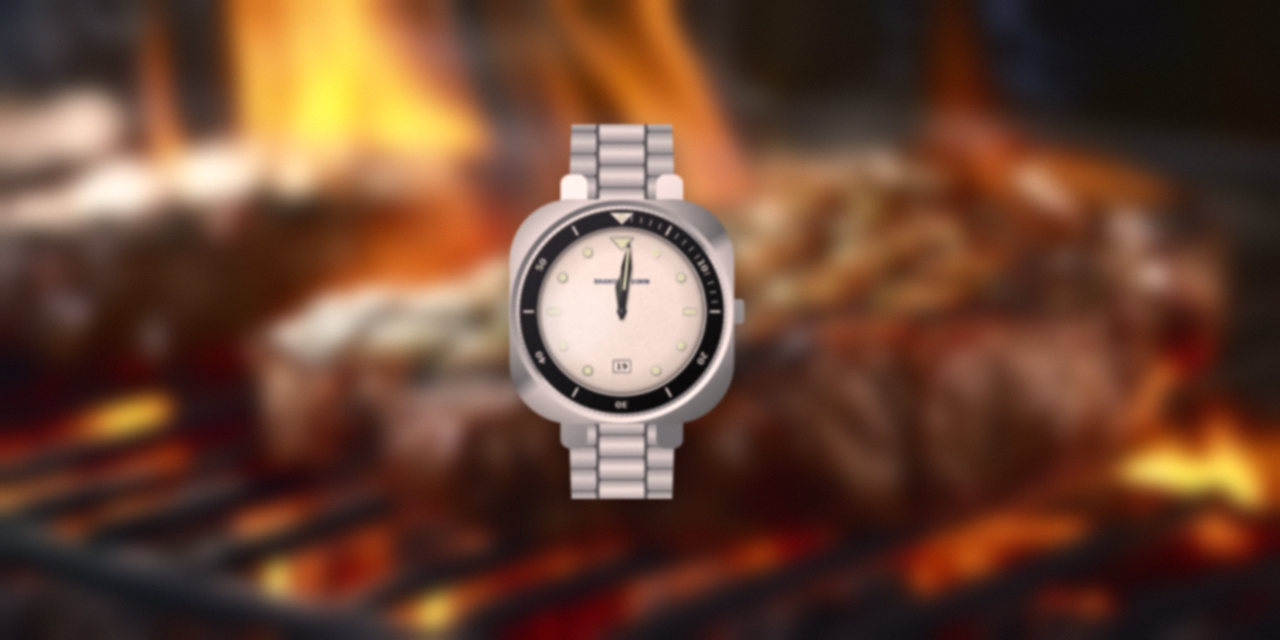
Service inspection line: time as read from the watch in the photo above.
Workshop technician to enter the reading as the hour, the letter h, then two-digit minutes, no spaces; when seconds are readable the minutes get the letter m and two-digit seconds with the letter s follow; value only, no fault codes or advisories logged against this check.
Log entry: 12h01
